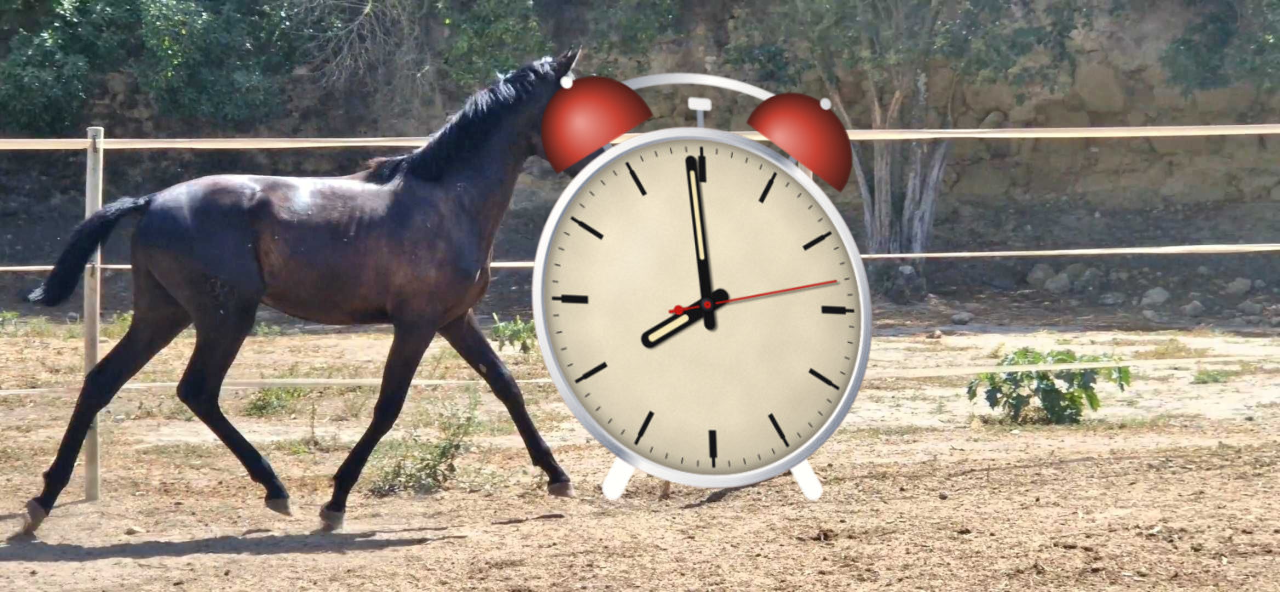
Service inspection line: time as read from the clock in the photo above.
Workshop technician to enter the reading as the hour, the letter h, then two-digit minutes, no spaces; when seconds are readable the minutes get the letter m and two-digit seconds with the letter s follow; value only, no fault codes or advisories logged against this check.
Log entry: 7h59m13s
